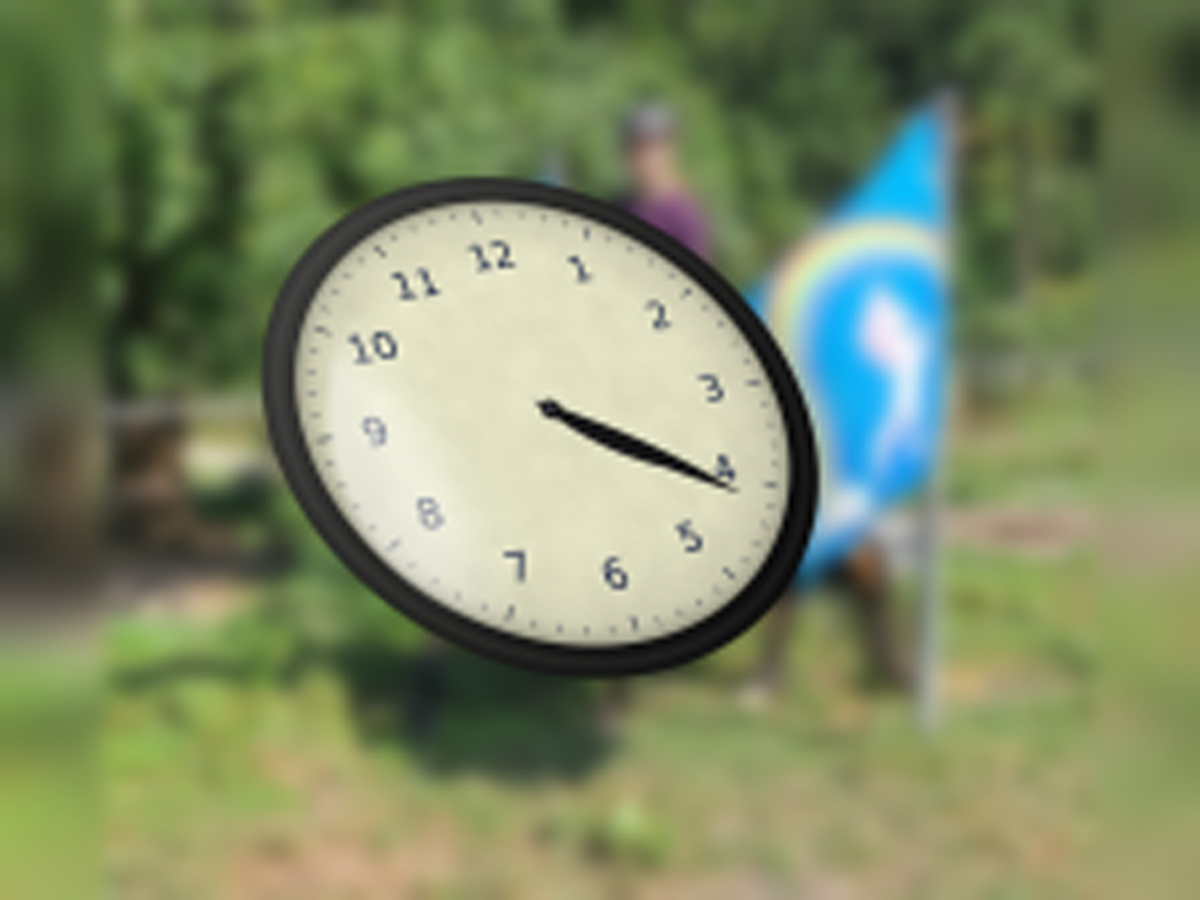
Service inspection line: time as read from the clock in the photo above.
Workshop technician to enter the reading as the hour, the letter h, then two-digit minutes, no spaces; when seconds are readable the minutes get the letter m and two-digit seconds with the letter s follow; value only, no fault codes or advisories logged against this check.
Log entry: 4h21
